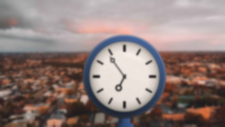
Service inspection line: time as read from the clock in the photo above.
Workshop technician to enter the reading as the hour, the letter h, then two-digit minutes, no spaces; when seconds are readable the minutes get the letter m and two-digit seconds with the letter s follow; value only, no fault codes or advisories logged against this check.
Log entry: 6h54
